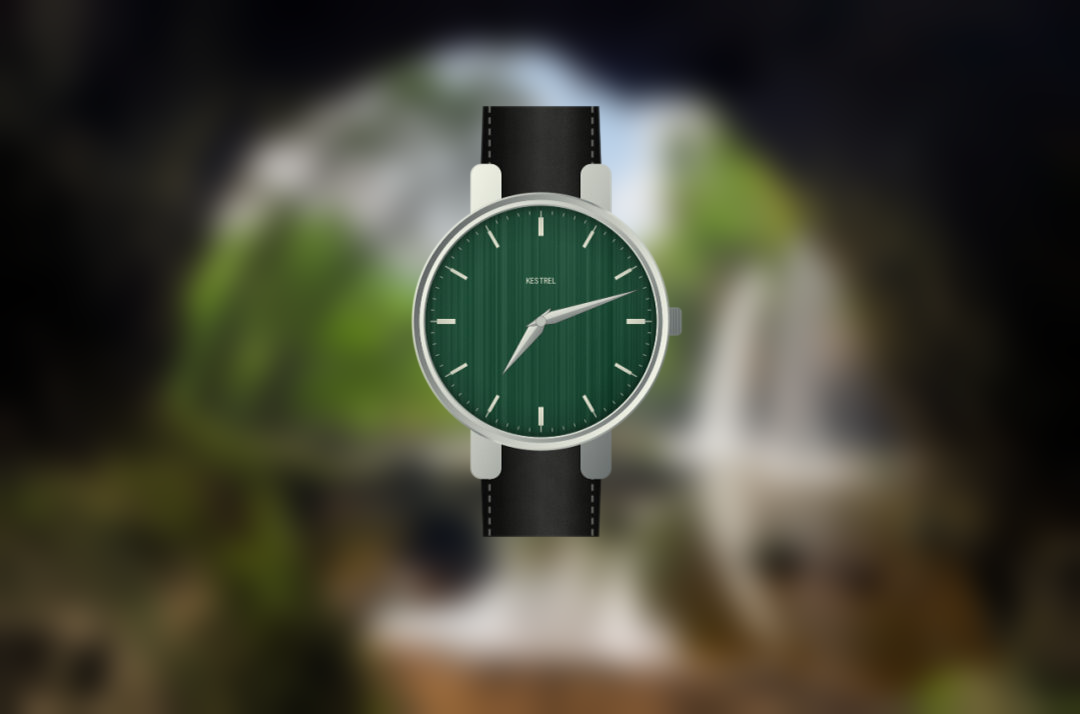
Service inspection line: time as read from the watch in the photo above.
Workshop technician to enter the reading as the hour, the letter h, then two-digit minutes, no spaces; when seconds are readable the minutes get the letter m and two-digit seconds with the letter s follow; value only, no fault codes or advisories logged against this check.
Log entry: 7h12
